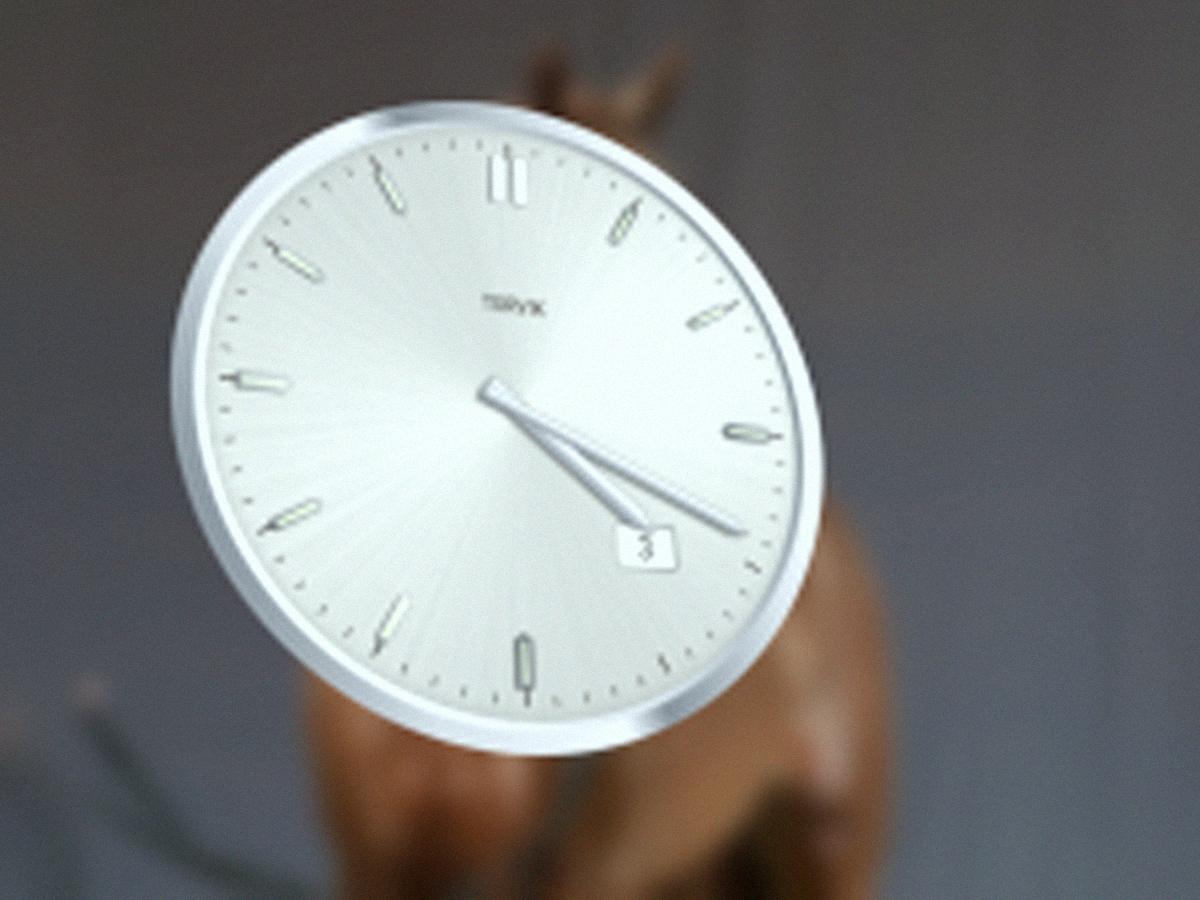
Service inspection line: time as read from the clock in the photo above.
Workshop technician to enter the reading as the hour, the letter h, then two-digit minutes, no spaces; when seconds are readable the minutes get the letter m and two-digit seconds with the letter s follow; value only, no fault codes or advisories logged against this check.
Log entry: 4h19
